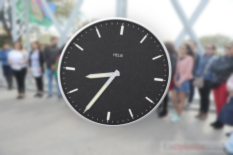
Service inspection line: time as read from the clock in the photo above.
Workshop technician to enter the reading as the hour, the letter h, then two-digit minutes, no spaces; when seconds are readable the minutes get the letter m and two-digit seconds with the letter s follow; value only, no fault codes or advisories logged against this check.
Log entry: 8h35
